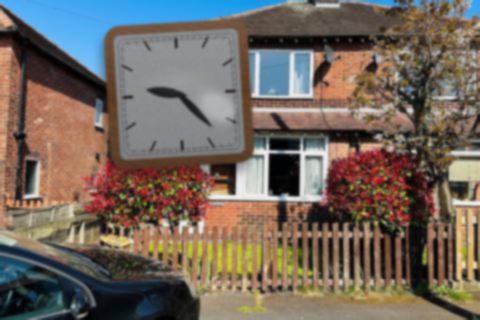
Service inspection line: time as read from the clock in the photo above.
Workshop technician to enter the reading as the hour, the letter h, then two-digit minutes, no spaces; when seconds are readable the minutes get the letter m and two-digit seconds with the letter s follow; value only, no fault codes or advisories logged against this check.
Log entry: 9h23
